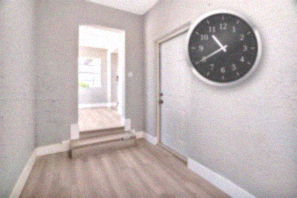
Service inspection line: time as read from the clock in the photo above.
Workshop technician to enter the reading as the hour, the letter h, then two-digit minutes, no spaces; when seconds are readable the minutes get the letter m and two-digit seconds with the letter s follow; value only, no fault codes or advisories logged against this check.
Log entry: 10h40
